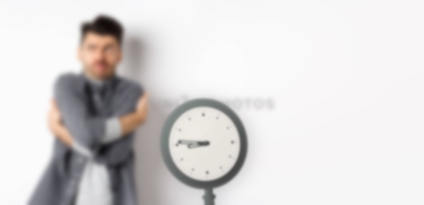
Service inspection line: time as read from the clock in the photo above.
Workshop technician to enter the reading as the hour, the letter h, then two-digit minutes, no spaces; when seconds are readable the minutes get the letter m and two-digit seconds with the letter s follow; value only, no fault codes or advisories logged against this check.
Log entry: 8h46
